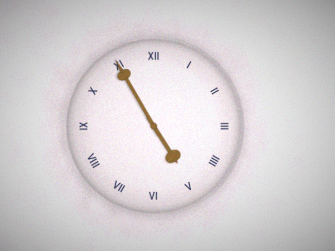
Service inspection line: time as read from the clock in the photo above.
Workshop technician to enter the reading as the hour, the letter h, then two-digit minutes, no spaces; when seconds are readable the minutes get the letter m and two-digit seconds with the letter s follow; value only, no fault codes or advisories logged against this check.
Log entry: 4h55
